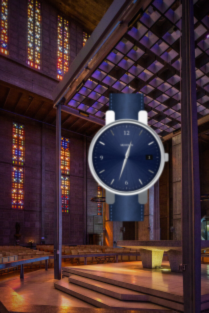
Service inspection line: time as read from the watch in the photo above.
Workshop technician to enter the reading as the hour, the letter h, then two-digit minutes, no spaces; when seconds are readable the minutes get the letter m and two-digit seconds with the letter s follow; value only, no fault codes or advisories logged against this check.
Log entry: 12h33
